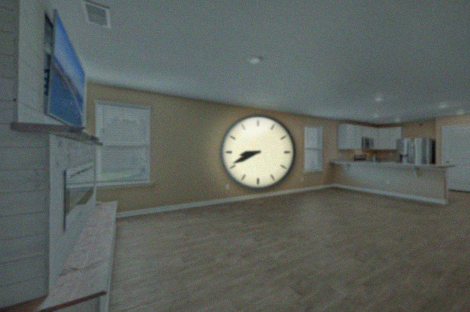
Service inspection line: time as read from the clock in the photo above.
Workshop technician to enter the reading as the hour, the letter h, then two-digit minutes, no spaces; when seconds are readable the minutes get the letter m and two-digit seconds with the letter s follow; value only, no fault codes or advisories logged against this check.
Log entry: 8h41
